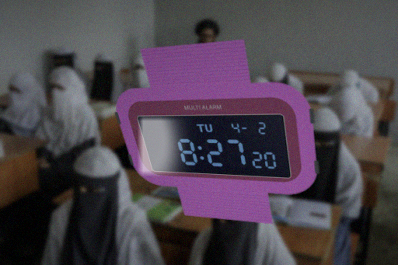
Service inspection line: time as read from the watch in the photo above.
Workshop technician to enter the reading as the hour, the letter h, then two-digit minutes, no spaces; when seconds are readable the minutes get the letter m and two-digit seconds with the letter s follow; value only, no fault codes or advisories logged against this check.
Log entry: 8h27m20s
